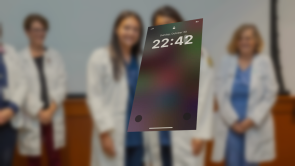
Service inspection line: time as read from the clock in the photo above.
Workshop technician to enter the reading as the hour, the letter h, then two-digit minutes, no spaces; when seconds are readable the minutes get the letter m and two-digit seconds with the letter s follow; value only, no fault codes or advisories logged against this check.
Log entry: 22h42
